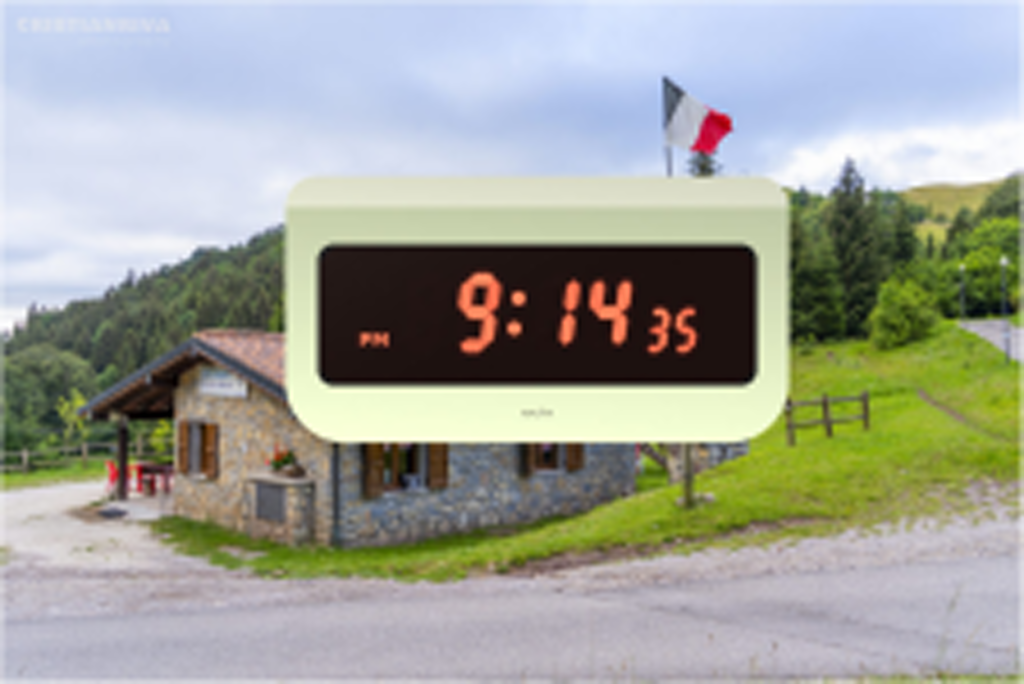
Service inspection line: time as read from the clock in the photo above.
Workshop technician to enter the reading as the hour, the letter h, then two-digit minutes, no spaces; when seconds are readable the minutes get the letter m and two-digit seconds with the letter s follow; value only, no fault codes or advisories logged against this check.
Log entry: 9h14m35s
